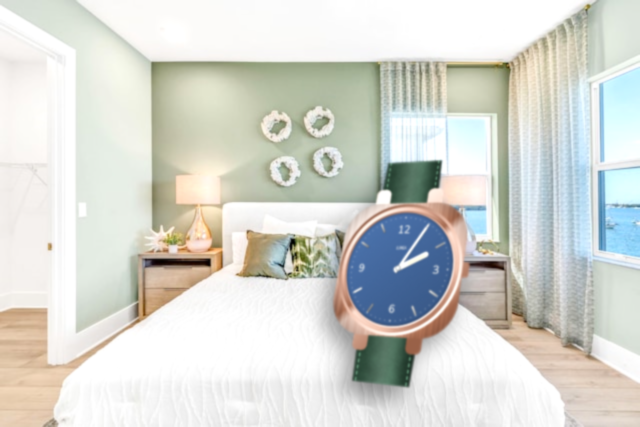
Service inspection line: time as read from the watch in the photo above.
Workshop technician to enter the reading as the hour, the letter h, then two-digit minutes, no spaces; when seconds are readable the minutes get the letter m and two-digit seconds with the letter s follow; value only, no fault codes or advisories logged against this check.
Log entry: 2h05
